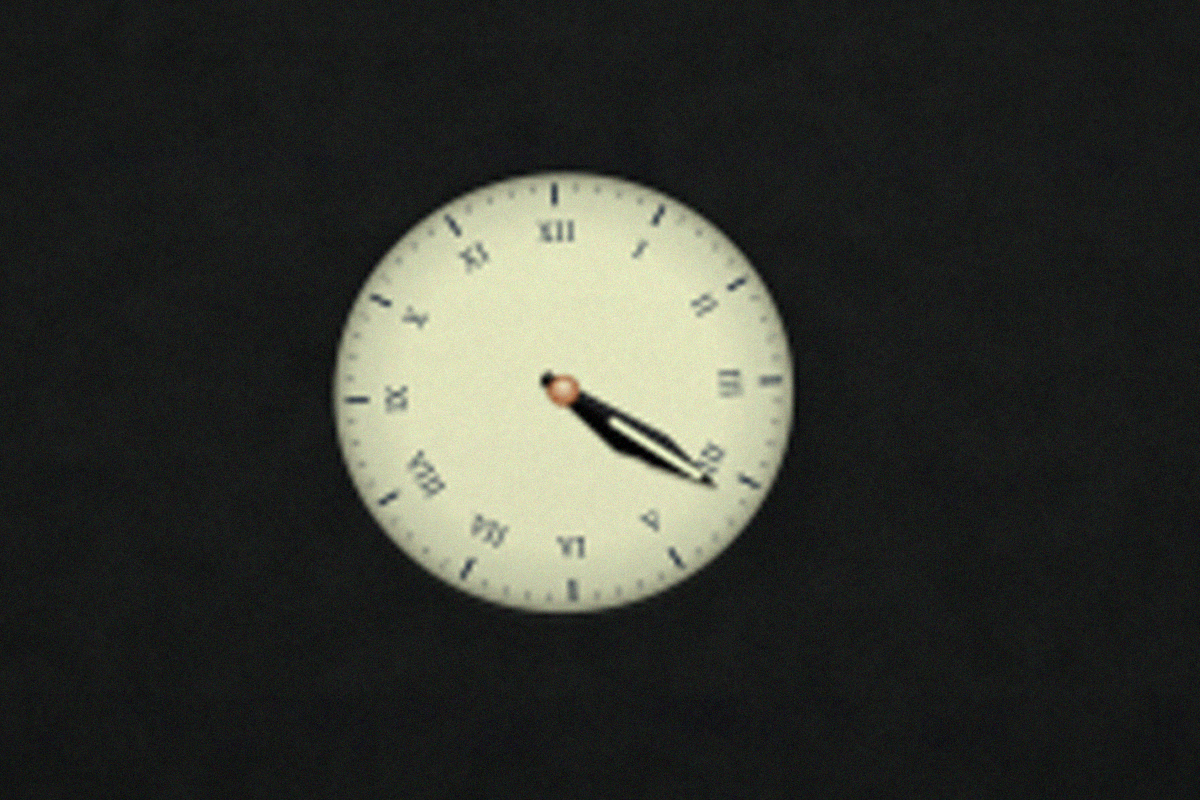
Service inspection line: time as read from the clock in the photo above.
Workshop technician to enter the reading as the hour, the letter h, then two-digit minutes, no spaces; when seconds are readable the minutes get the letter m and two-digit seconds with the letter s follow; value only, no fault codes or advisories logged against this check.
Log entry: 4h21
